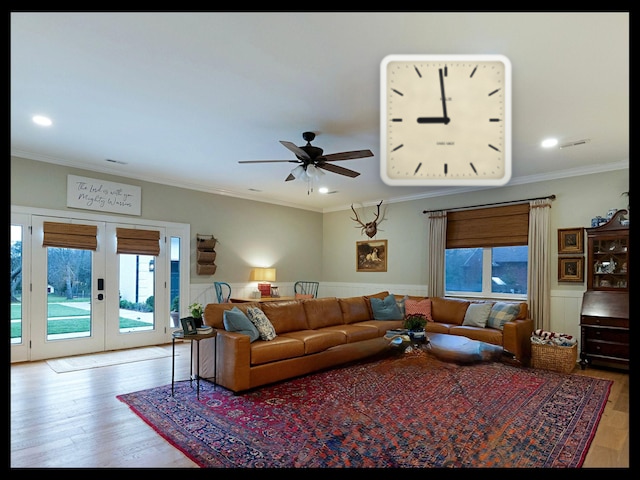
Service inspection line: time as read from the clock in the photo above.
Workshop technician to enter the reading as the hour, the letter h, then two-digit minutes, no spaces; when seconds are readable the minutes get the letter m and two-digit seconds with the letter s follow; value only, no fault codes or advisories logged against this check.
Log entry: 8h59
